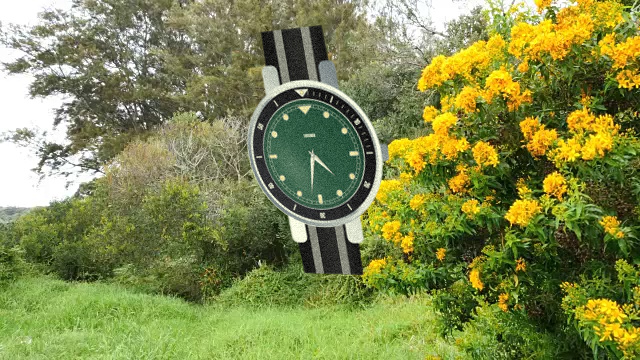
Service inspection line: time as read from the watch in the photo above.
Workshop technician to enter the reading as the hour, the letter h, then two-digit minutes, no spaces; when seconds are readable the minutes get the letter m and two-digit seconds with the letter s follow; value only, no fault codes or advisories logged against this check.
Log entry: 4h32
